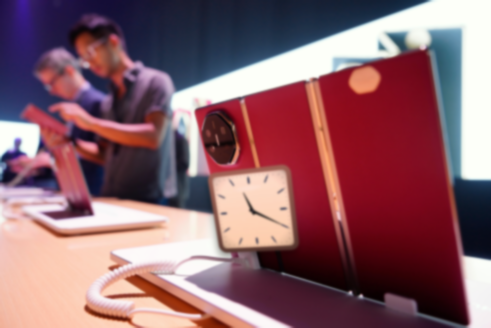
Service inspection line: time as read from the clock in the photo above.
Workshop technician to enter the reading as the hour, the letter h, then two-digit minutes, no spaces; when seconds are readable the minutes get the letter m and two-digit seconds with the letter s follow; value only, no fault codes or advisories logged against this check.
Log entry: 11h20
